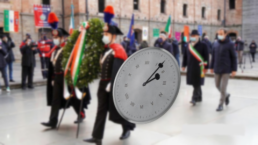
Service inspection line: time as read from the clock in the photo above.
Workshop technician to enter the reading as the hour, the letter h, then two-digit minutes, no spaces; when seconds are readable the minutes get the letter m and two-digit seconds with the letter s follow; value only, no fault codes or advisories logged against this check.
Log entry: 2h07
